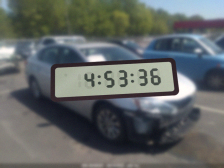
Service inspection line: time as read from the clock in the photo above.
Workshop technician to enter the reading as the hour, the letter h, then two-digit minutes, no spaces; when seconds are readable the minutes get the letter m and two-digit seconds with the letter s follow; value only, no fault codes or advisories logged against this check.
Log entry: 4h53m36s
